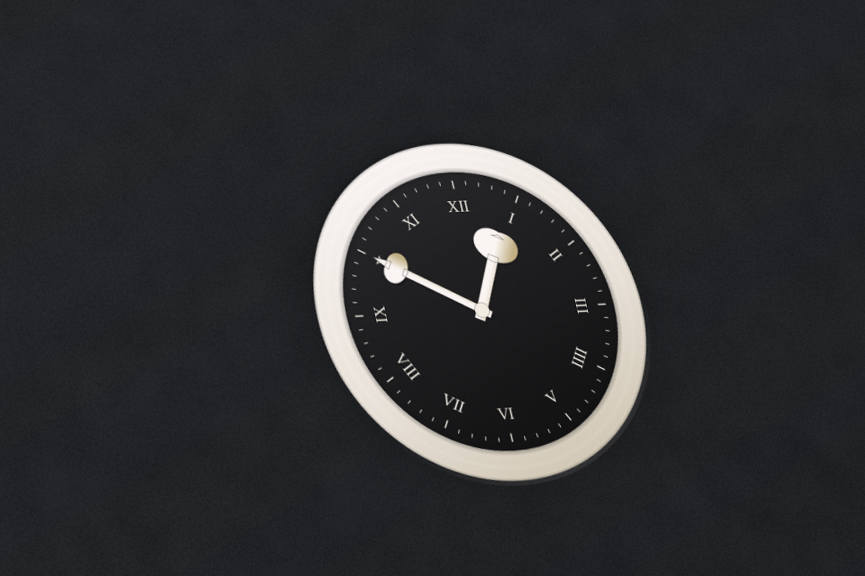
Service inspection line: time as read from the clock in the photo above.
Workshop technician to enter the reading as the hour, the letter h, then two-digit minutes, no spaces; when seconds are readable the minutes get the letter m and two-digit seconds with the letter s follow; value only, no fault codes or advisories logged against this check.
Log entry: 12h50
